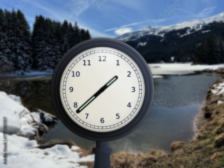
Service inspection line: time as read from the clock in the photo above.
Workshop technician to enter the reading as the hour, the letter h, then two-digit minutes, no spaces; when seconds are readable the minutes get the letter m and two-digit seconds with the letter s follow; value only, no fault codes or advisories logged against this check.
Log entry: 1h38
